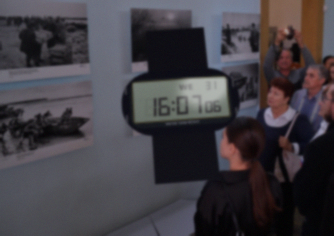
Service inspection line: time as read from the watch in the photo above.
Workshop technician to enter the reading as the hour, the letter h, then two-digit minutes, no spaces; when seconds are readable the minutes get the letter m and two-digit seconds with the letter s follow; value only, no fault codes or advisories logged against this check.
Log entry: 16h07m06s
